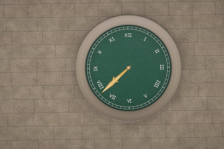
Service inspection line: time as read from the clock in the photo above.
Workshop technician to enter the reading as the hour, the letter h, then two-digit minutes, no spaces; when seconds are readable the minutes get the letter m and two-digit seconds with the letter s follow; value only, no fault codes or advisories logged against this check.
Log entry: 7h38
